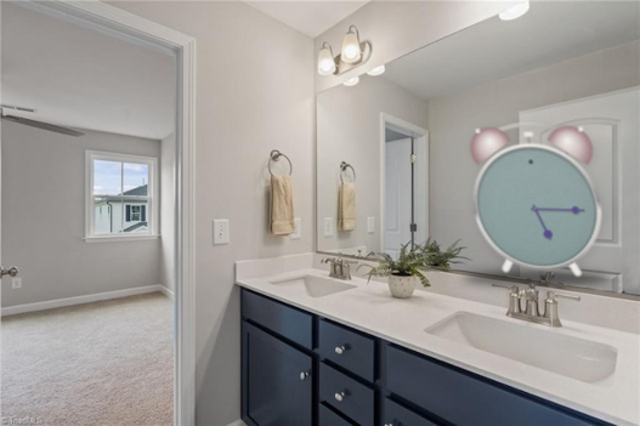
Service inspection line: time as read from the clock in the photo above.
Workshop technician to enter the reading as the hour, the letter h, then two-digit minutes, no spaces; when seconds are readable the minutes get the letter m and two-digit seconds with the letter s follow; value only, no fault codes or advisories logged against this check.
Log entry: 5h15
